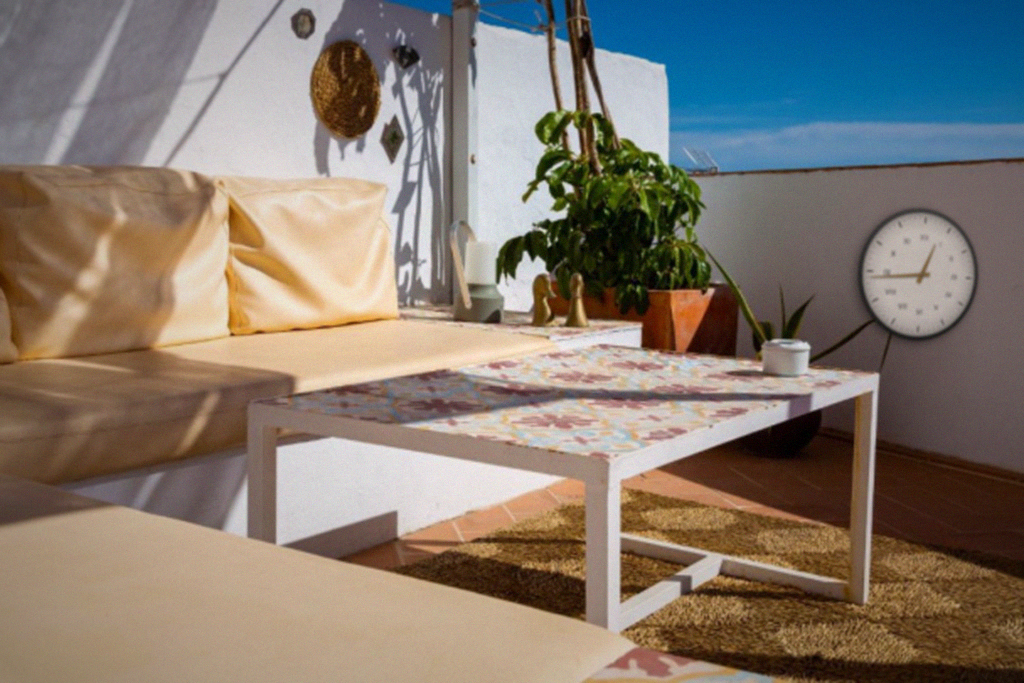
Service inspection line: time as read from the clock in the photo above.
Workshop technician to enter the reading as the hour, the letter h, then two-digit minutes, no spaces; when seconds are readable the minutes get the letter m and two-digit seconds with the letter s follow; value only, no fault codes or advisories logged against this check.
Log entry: 12h44
